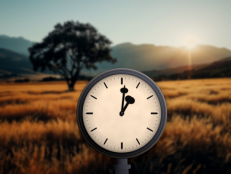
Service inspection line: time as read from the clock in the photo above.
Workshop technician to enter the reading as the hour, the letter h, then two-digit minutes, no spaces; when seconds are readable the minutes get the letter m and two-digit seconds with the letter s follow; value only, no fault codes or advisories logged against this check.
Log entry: 1h01
